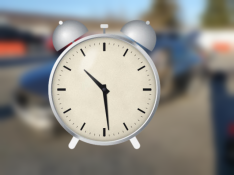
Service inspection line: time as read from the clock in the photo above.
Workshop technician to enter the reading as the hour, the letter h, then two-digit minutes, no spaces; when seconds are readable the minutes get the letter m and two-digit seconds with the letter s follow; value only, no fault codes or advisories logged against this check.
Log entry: 10h29
